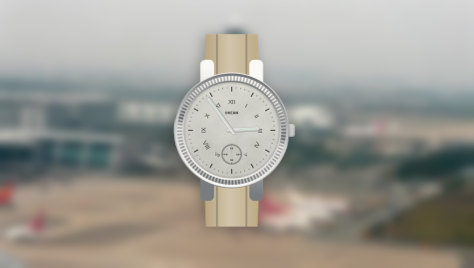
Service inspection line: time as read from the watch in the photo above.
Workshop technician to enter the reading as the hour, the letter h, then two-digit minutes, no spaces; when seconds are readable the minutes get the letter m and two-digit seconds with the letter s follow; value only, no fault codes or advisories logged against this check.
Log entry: 2h54
